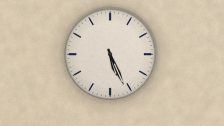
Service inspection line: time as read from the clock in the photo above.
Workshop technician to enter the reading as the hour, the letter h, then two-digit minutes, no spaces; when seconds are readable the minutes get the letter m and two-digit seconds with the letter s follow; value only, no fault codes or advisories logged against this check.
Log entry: 5h26
